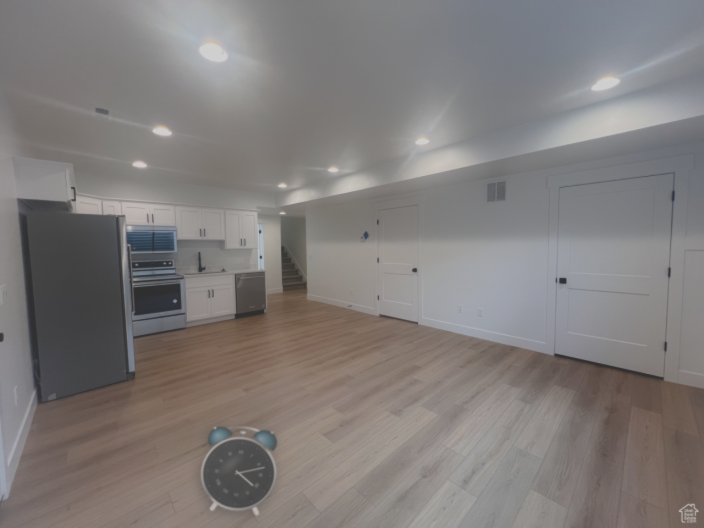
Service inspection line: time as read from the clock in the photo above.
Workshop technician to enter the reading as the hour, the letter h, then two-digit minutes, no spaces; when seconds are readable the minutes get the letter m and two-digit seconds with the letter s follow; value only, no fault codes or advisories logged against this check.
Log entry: 4h12
